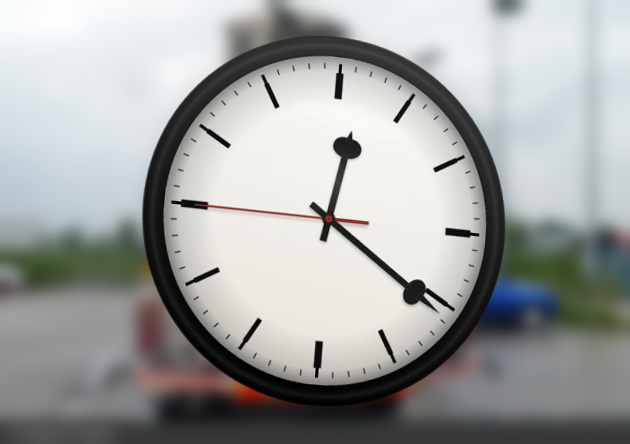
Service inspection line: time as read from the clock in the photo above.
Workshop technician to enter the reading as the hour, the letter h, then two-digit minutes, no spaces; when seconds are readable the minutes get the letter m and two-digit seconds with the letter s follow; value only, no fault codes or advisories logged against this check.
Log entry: 12h20m45s
